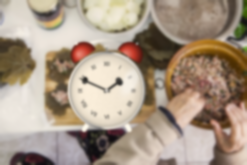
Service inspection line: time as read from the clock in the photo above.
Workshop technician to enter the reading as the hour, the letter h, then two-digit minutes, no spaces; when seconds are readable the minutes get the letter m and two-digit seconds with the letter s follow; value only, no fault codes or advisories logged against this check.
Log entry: 1h49
